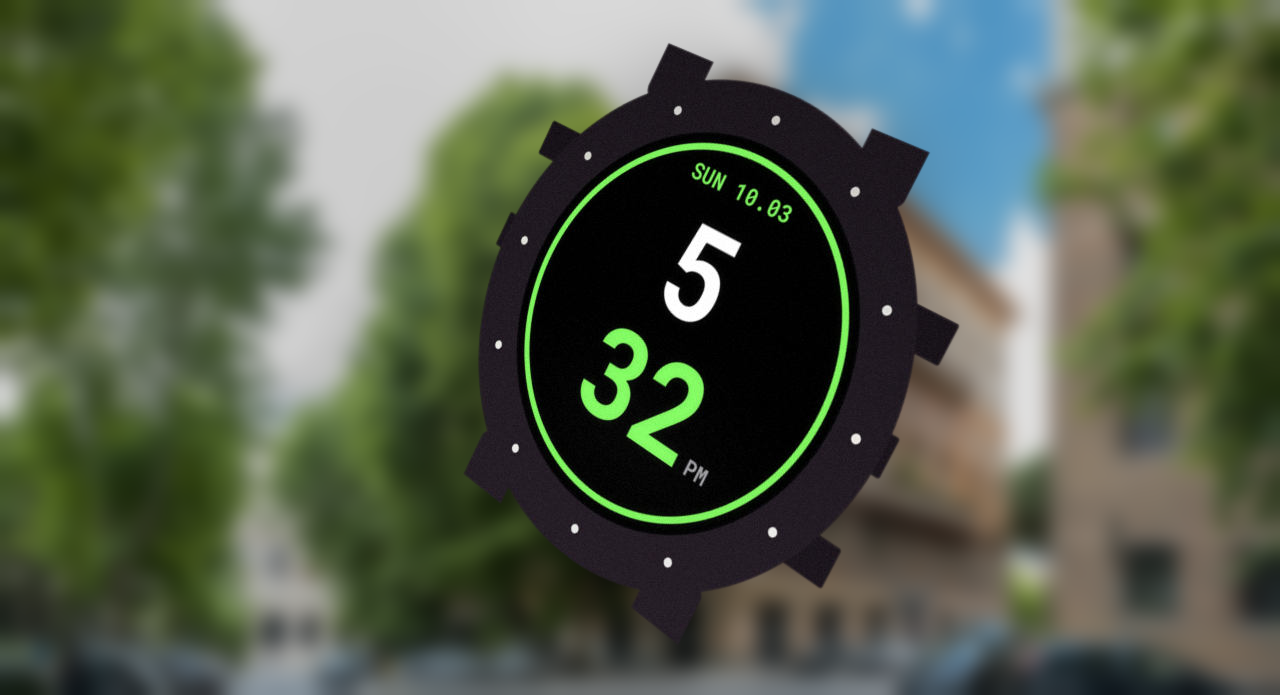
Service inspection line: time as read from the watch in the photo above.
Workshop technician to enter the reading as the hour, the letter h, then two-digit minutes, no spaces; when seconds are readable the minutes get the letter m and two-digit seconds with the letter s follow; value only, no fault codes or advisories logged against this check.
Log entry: 5h32
